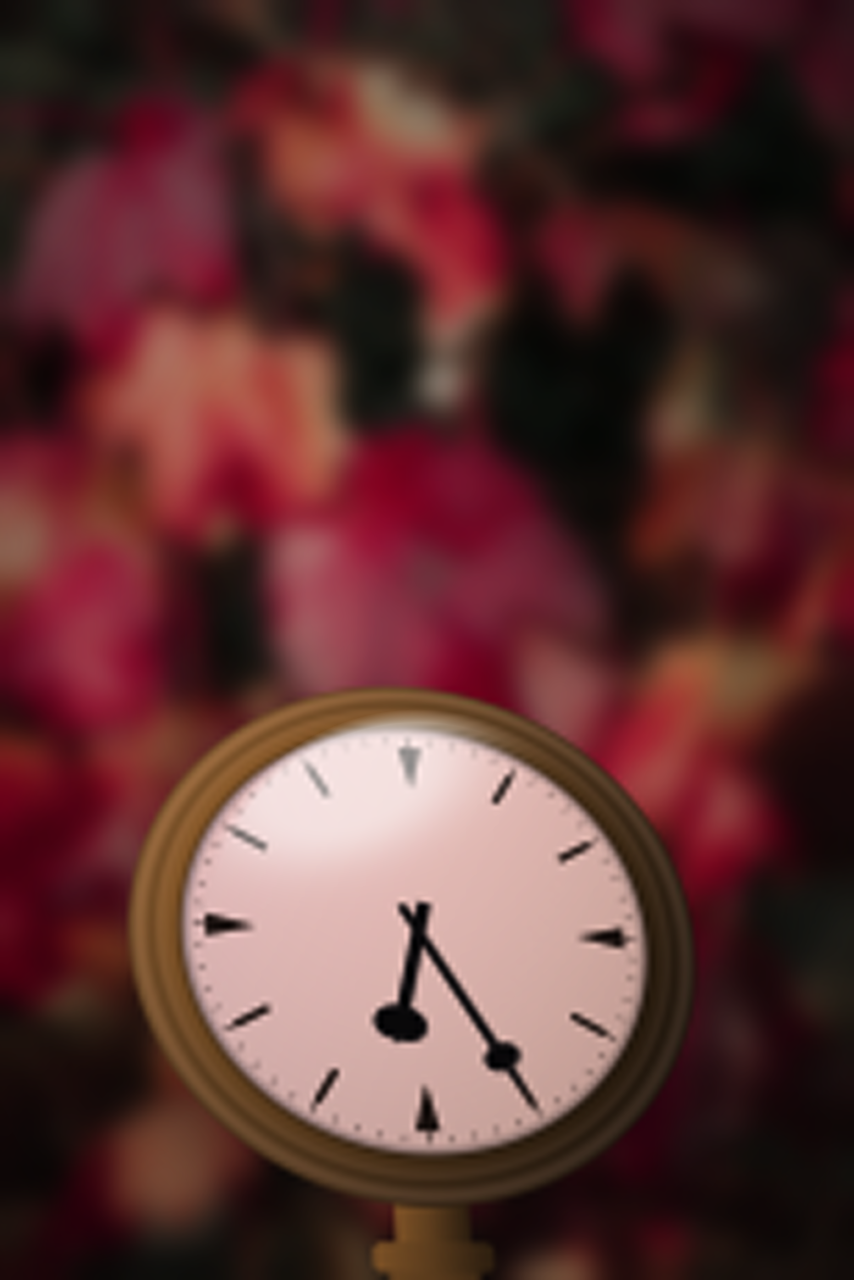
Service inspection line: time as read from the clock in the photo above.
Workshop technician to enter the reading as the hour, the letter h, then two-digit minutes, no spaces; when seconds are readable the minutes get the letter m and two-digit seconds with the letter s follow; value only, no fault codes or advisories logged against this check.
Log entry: 6h25
